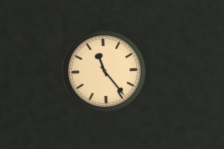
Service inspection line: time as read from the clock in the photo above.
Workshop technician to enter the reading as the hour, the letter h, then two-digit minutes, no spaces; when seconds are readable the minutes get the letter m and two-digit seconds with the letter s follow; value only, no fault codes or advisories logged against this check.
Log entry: 11h24
